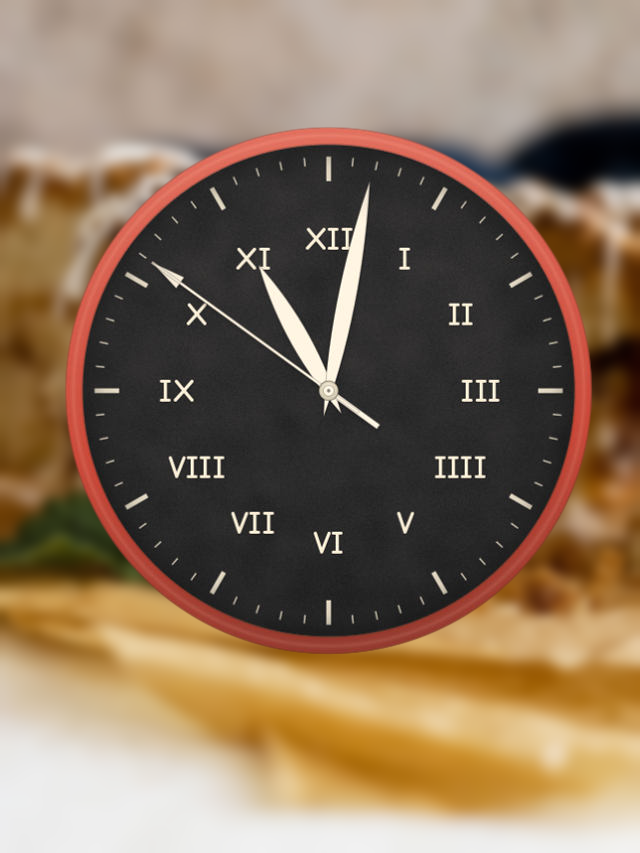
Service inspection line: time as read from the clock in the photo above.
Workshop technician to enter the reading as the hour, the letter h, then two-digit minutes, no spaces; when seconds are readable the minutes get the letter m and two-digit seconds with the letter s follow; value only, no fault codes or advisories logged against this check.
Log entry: 11h01m51s
